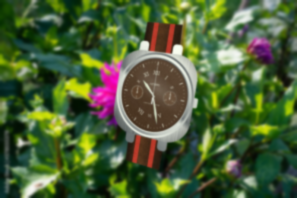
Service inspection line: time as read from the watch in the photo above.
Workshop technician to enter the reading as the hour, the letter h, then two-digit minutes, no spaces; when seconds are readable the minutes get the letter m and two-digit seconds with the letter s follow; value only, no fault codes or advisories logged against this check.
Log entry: 10h27
